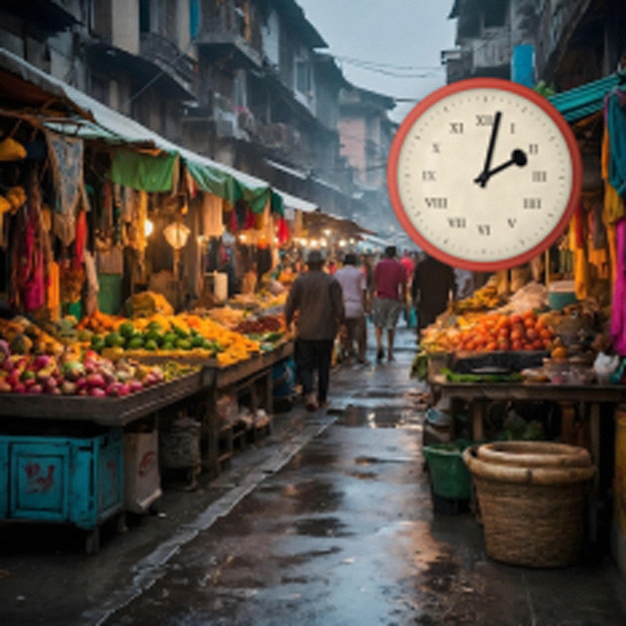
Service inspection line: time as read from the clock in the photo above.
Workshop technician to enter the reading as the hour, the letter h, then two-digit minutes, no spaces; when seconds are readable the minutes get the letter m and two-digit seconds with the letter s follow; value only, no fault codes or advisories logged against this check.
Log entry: 2h02
